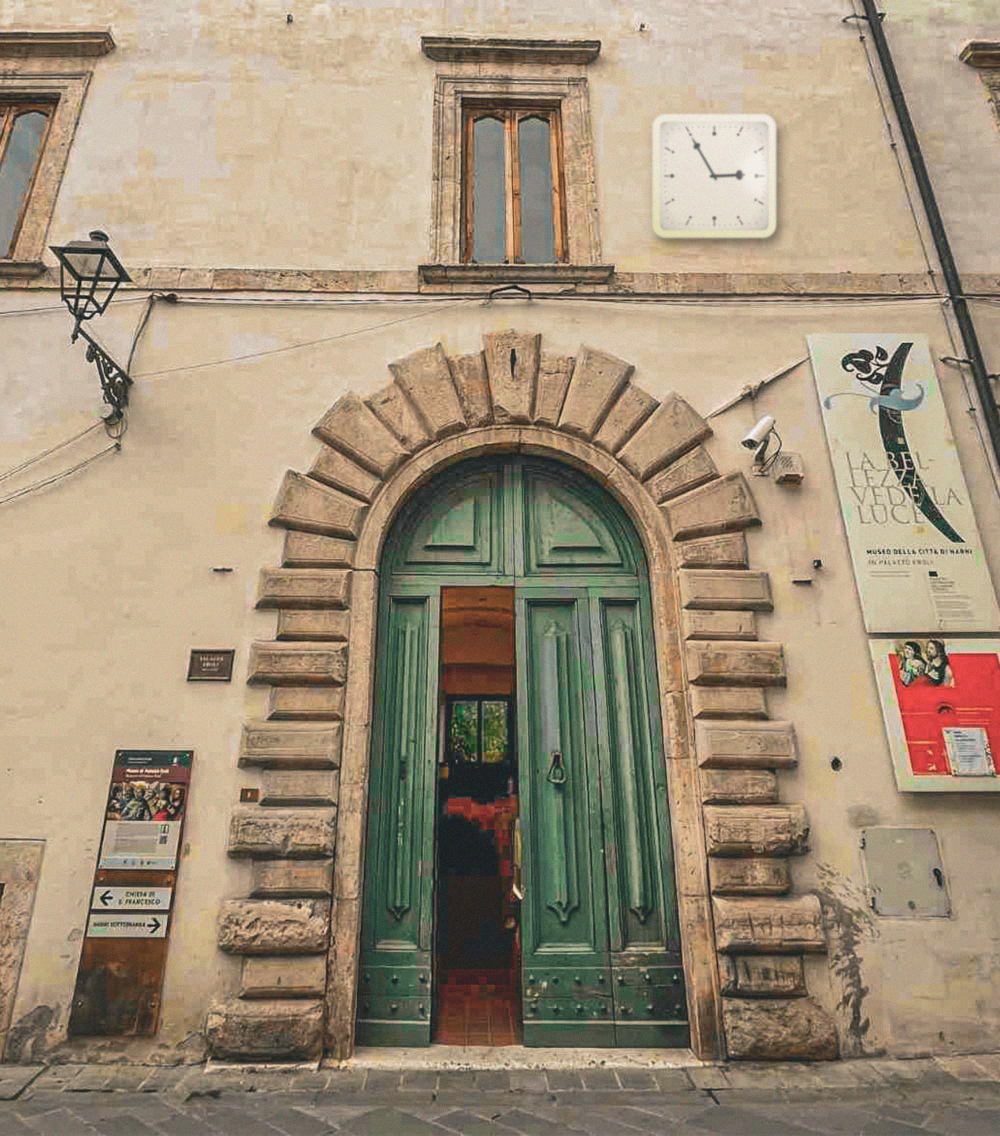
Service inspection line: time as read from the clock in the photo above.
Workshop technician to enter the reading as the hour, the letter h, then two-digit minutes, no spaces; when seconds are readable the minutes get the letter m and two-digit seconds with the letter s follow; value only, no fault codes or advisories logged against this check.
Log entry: 2h55
